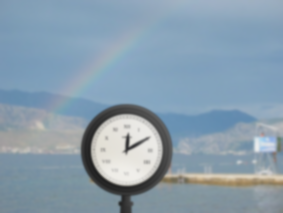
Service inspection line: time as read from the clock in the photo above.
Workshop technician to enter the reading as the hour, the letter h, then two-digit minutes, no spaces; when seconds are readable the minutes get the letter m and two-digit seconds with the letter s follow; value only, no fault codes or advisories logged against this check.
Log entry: 12h10
